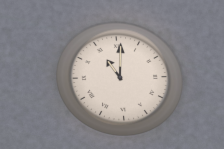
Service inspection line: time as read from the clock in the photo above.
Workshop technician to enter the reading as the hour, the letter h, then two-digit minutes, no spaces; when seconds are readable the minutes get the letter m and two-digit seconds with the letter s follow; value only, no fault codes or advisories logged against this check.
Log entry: 11h01
